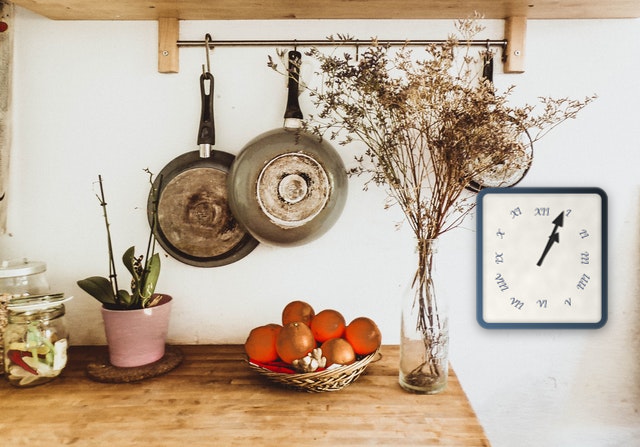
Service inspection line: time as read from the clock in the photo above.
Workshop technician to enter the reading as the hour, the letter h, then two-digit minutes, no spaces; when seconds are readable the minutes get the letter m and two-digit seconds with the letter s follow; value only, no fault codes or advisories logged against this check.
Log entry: 1h04
